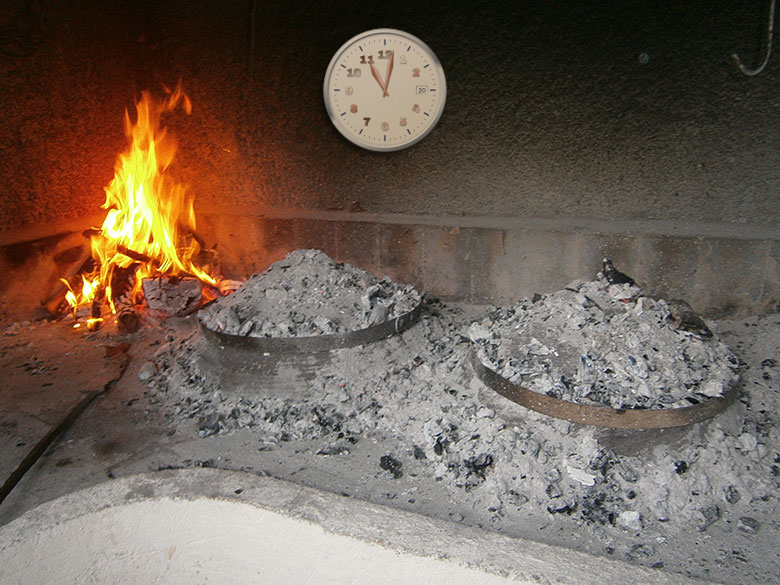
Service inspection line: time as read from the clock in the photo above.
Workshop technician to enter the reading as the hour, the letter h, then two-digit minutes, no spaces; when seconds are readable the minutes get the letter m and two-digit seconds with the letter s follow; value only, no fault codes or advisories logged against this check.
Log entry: 11h02
